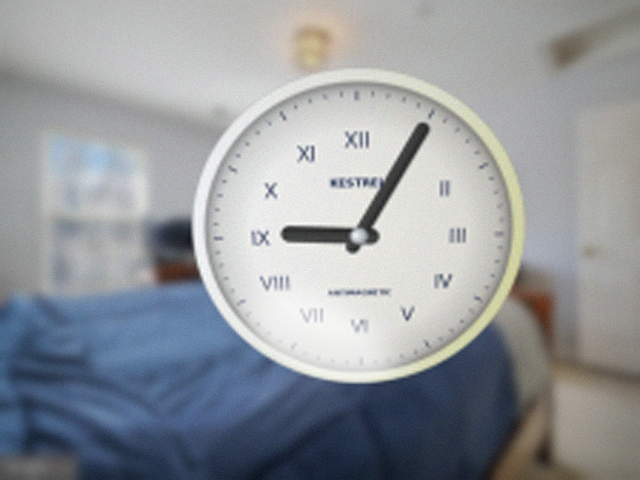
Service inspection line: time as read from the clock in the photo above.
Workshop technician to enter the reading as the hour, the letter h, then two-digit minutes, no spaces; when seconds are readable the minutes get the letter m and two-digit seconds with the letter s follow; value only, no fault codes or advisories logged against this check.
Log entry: 9h05
